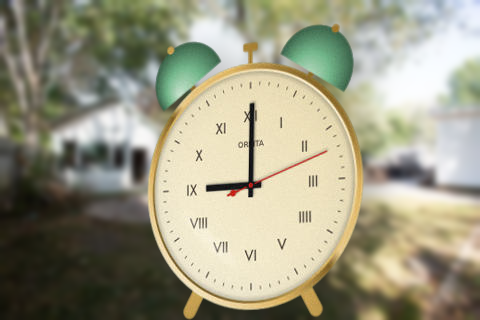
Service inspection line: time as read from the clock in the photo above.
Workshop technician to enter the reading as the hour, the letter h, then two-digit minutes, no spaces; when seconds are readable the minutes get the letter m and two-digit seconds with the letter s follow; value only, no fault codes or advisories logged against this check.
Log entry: 9h00m12s
